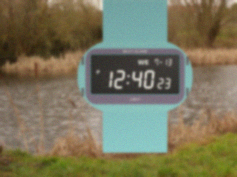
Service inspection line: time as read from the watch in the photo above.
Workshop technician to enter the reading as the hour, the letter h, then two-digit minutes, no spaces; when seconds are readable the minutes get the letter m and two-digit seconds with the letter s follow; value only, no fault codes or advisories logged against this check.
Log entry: 12h40
